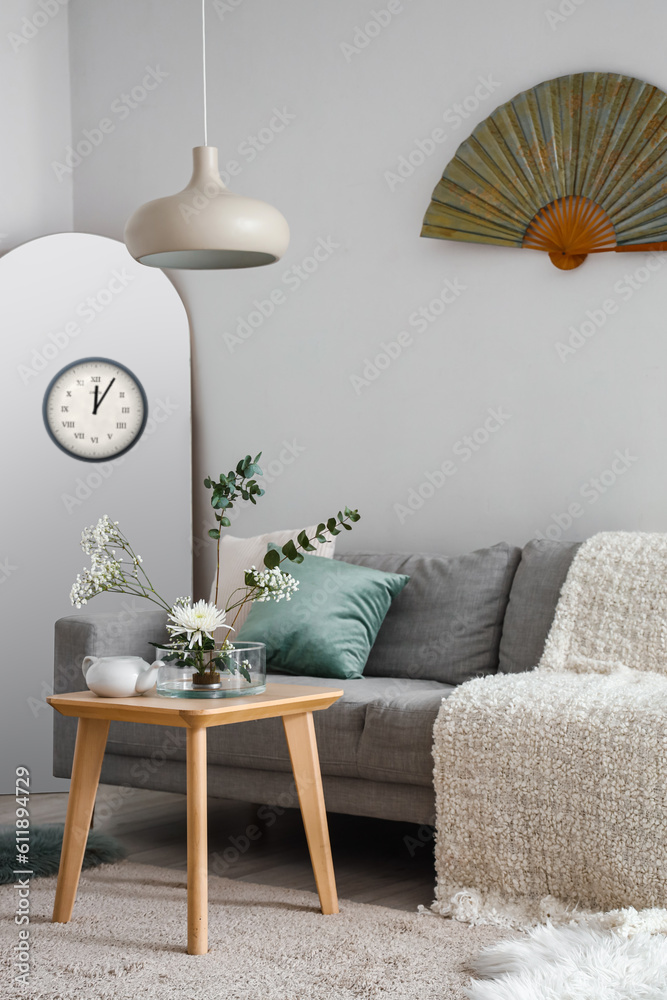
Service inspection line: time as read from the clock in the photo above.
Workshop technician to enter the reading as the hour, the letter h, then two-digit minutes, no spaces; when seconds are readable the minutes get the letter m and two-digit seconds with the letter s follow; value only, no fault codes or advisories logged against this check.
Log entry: 12h05
